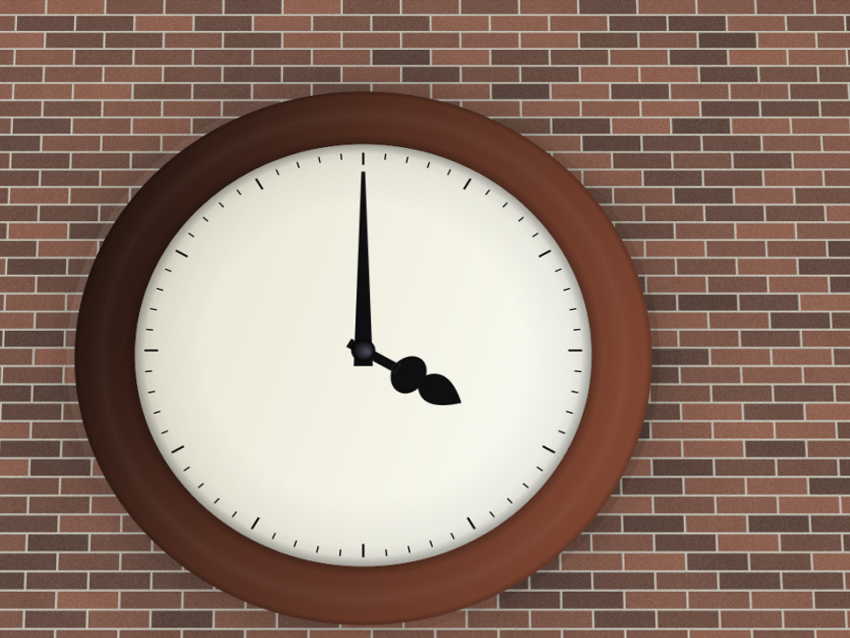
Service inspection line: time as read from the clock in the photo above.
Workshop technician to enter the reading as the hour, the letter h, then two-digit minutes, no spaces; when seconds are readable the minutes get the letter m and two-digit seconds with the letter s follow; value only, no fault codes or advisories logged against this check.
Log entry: 4h00
